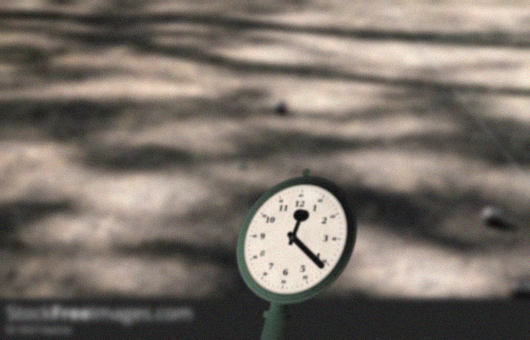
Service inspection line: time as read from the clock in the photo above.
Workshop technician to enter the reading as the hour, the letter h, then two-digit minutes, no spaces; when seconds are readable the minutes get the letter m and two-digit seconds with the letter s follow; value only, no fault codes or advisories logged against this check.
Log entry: 12h21
